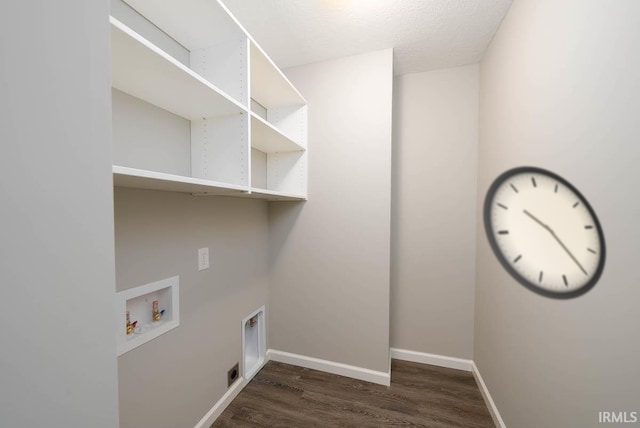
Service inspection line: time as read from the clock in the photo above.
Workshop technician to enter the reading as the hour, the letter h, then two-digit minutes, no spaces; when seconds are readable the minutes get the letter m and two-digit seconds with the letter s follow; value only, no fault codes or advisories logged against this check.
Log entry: 10h25
